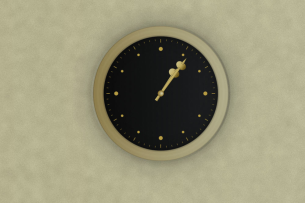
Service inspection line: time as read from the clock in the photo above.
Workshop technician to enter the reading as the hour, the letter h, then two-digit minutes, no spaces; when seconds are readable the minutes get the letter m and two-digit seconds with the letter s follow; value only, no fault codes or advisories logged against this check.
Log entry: 1h06
